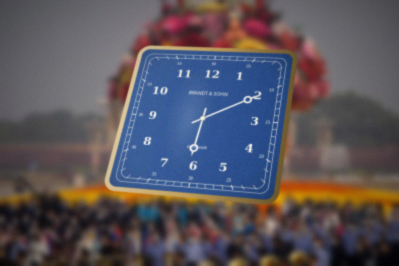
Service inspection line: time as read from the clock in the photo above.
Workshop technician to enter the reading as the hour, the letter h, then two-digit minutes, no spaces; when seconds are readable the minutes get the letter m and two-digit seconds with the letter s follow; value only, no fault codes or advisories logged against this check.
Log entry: 6h10
